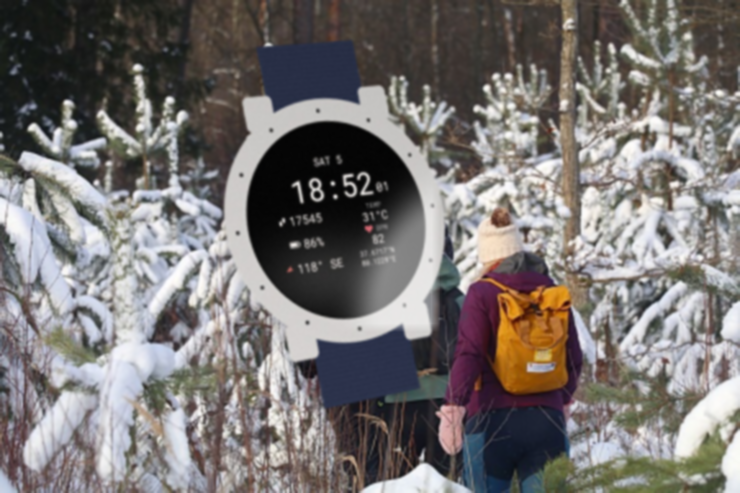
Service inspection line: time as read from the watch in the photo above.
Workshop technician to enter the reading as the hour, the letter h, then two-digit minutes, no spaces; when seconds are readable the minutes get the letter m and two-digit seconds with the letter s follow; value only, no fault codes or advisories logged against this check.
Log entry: 18h52
